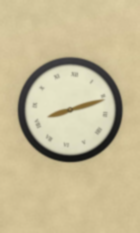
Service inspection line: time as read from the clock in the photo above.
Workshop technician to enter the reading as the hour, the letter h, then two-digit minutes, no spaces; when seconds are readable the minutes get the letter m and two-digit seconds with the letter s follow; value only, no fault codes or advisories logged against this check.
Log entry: 8h11
